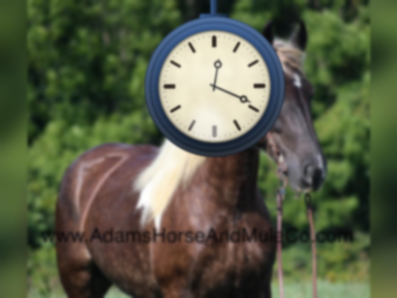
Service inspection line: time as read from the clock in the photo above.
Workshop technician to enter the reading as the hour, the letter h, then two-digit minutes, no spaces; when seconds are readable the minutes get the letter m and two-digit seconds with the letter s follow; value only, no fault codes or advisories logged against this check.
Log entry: 12h19
